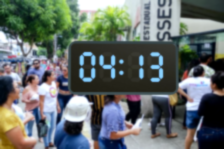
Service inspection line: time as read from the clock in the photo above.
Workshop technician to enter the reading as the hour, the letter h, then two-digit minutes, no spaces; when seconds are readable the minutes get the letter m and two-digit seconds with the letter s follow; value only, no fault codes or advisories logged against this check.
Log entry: 4h13
